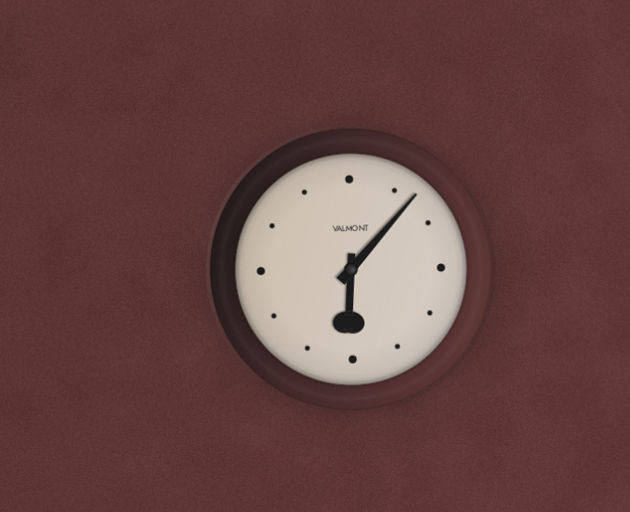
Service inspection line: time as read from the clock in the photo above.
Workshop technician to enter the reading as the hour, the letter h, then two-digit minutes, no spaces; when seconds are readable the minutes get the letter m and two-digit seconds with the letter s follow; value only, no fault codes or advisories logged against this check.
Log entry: 6h07
